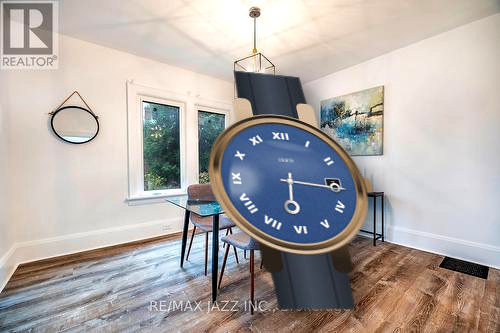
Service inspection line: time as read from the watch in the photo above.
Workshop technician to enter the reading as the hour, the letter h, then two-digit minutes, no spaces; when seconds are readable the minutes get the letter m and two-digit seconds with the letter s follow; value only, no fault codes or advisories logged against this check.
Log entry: 6h16
